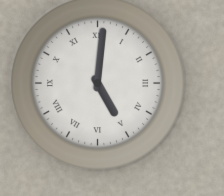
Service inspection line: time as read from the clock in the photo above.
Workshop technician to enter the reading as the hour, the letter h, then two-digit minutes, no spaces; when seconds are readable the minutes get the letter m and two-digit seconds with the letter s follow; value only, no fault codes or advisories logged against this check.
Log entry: 5h01
